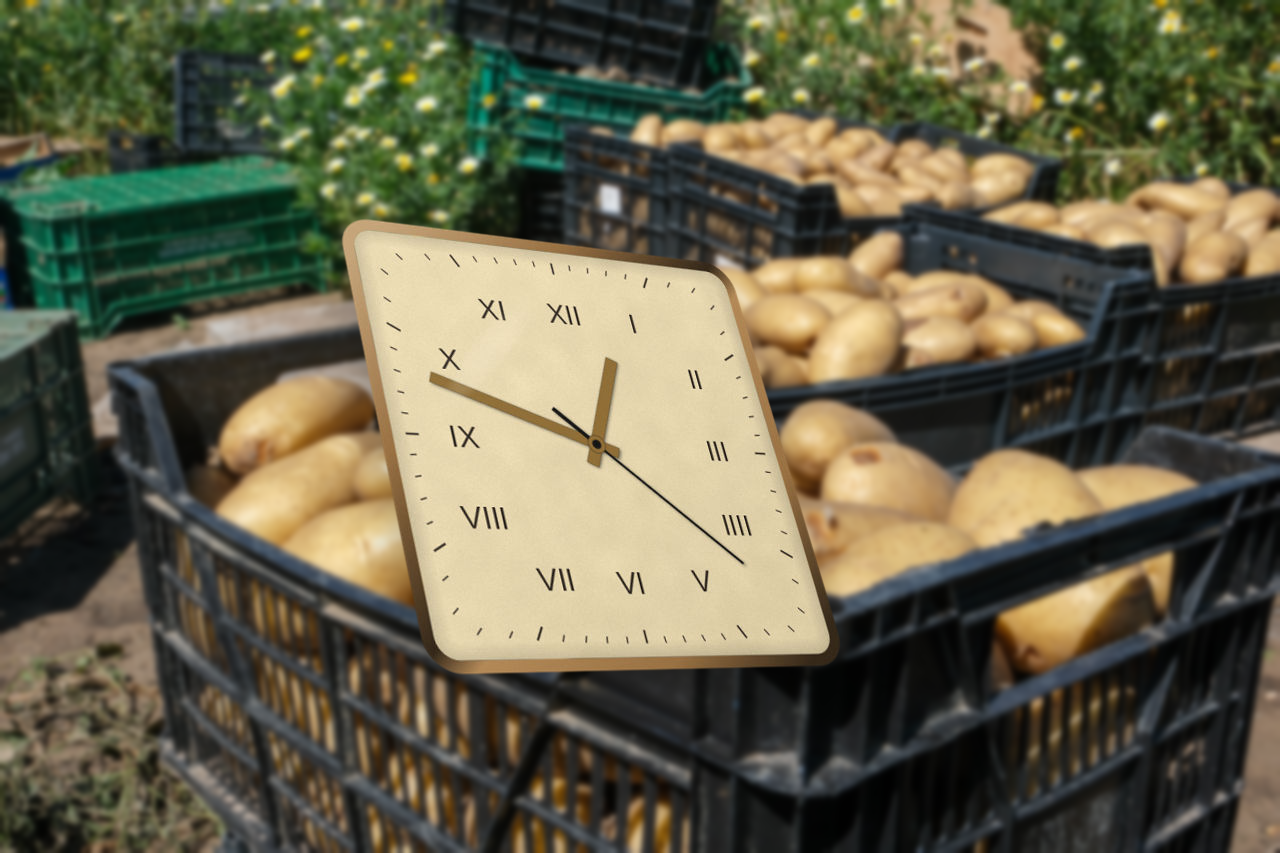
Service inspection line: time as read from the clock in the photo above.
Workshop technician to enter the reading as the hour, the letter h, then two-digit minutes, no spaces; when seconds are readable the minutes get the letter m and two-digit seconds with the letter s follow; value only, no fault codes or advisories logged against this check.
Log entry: 12h48m22s
